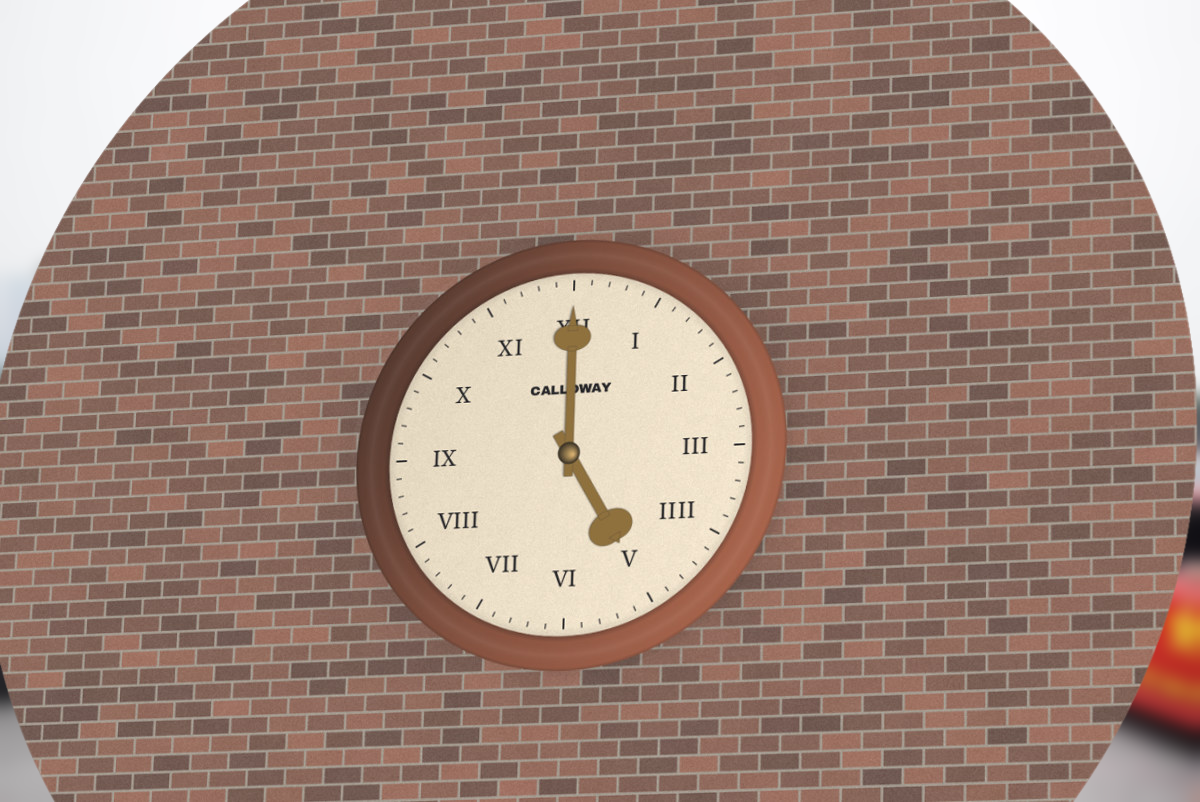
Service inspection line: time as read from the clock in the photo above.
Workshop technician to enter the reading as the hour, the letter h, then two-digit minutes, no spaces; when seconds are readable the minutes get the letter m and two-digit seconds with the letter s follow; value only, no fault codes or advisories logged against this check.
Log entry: 5h00
